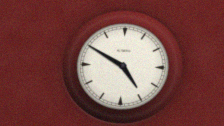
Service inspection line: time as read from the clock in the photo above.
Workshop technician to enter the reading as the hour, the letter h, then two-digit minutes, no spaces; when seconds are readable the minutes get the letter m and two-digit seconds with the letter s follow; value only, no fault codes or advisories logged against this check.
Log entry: 4h50
